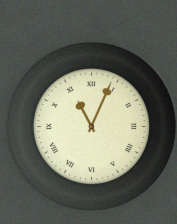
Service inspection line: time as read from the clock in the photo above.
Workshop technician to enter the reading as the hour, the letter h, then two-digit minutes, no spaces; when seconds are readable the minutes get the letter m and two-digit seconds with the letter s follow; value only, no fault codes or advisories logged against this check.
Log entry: 11h04
